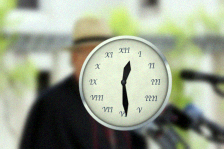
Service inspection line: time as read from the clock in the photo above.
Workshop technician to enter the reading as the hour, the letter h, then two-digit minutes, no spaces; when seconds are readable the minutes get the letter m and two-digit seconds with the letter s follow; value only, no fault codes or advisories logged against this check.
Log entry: 12h29
